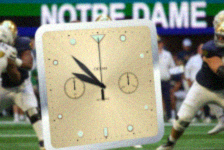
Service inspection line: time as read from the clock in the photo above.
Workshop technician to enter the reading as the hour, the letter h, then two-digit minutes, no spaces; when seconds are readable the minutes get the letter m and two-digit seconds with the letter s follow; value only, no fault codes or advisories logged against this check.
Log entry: 9h53
